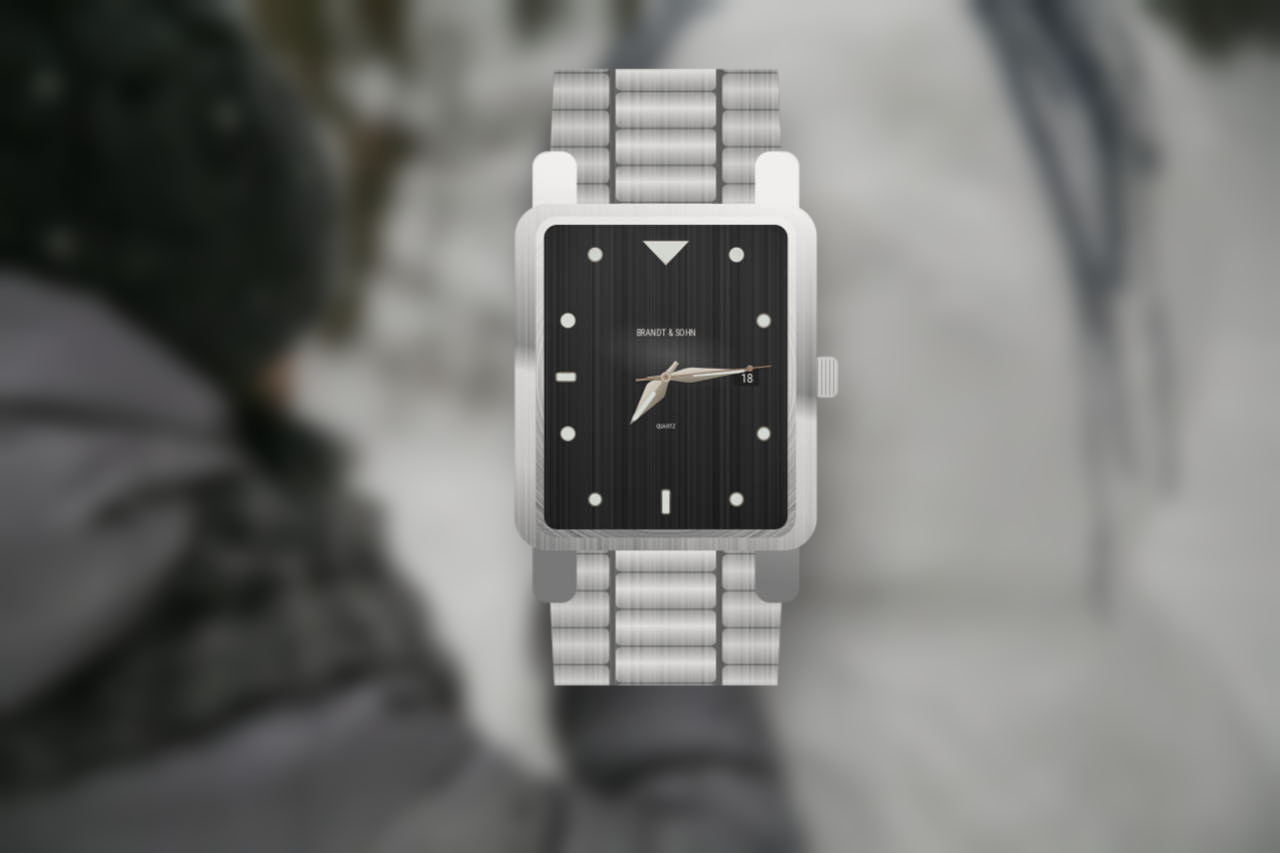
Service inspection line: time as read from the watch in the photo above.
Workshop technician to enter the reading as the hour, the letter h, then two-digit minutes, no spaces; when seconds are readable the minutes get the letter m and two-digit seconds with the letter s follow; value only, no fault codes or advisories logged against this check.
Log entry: 7h14m14s
